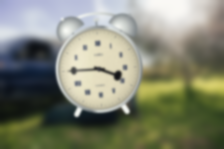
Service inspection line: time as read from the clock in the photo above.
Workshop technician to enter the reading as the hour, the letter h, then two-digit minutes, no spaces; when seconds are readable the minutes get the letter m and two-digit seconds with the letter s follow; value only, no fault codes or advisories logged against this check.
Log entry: 3h45
